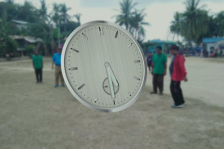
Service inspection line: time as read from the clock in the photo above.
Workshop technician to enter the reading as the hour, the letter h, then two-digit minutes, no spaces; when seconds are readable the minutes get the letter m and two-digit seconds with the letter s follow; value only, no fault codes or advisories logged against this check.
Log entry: 5h30
